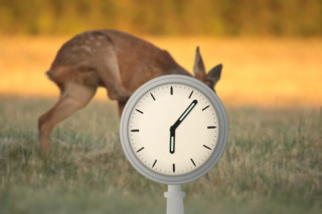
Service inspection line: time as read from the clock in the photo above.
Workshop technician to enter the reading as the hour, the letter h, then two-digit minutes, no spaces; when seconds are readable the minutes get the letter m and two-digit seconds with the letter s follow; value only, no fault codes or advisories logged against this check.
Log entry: 6h07
